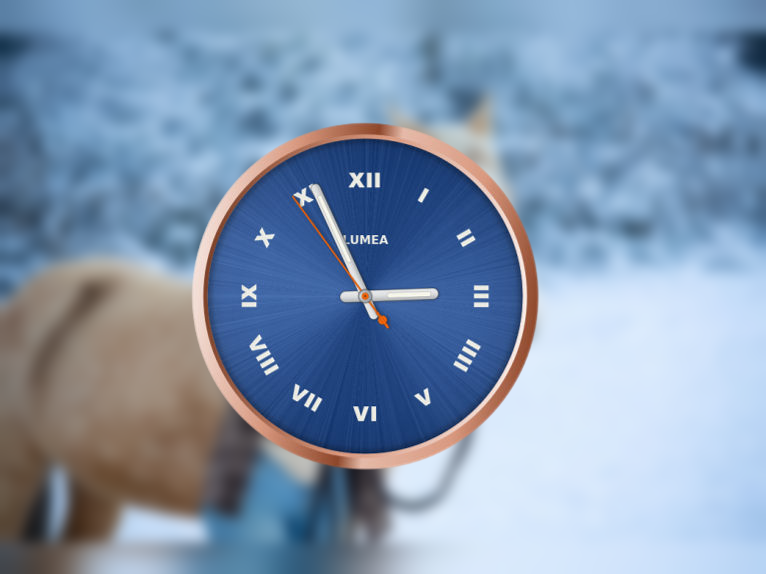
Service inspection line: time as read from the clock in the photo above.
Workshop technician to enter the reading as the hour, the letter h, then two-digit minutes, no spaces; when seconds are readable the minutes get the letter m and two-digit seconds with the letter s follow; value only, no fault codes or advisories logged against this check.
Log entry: 2h55m54s
